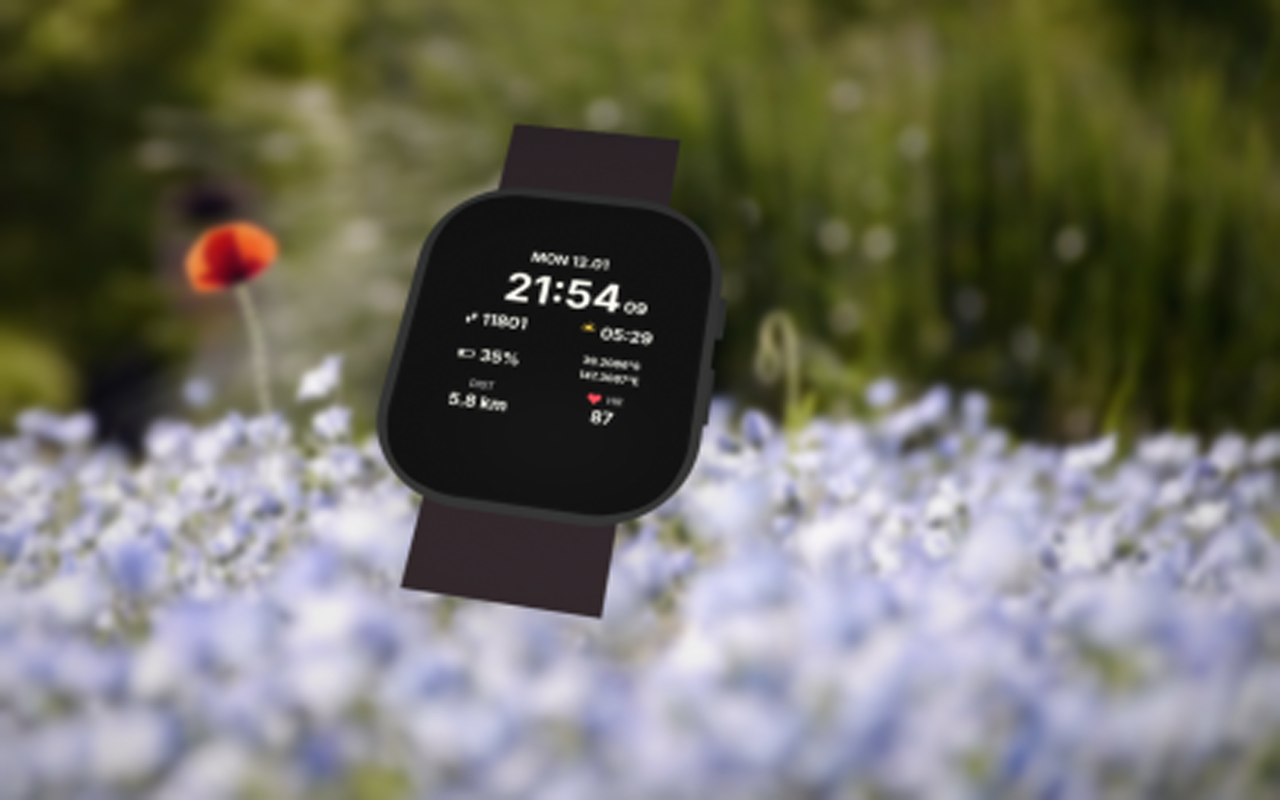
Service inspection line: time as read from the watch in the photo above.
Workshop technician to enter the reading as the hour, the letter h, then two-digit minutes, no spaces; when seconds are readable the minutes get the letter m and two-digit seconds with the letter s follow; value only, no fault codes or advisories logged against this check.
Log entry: 21h54
